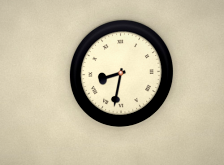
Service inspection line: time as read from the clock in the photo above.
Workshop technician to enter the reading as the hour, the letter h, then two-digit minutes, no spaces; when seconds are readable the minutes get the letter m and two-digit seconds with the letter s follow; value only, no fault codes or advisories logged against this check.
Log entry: 8h32
